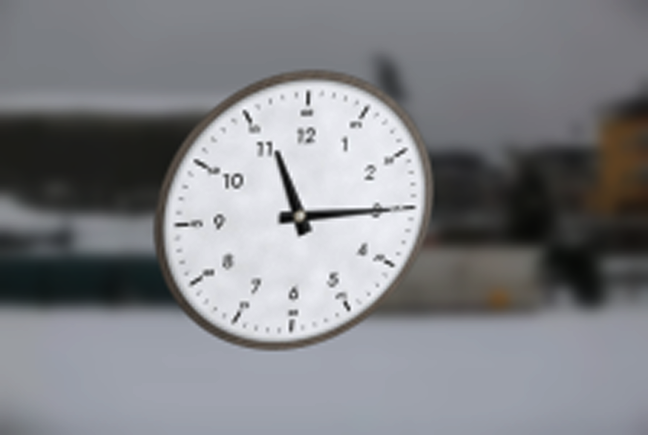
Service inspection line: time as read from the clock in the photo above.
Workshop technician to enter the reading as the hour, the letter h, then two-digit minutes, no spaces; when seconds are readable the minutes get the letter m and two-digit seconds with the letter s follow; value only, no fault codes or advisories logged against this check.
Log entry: 11h15
